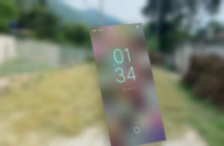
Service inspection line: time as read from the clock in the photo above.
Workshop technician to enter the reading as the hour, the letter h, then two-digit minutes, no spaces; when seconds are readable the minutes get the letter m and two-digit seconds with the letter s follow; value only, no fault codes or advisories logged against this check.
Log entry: 1h34
